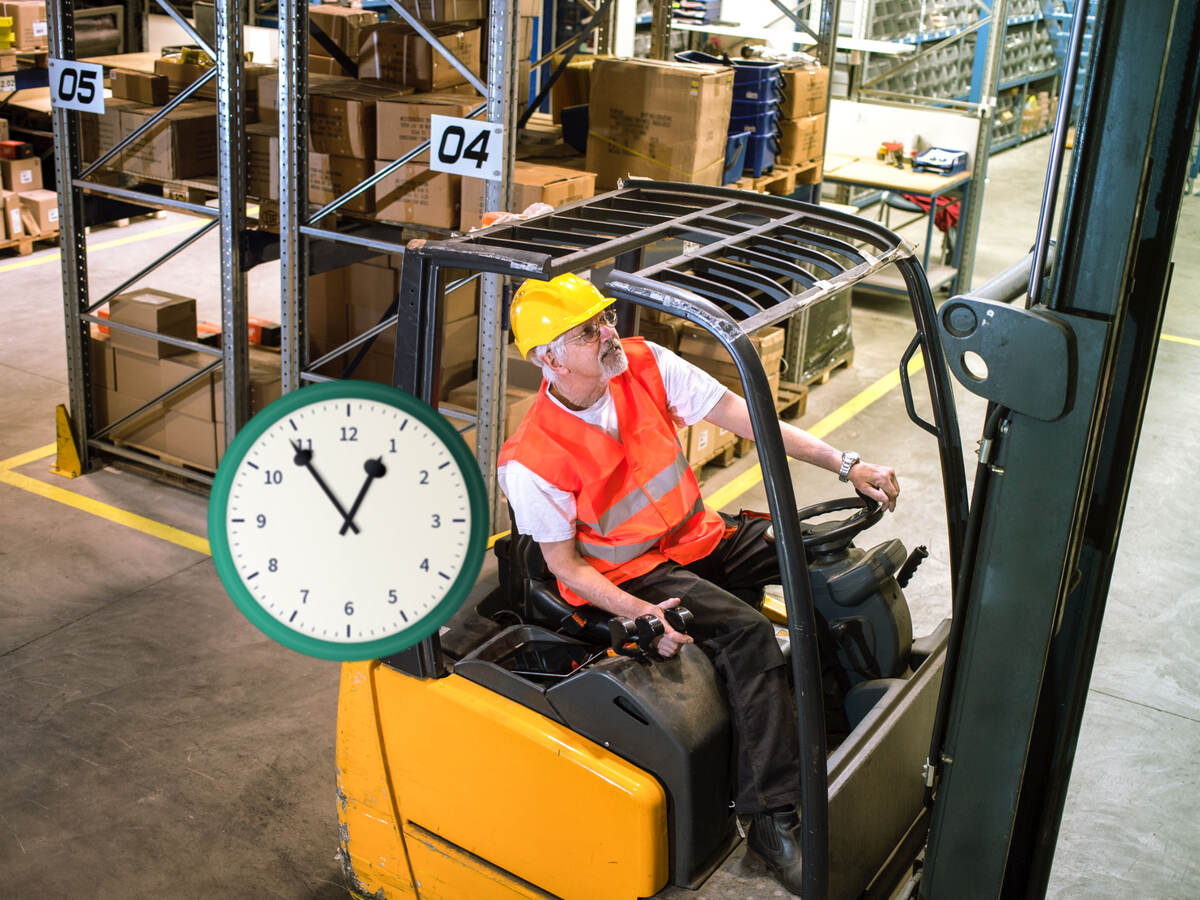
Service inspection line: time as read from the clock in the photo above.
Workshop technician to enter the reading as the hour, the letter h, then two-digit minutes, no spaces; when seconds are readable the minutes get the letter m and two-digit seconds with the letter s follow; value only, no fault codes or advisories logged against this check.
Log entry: 12h54
